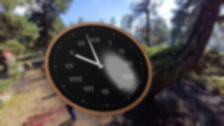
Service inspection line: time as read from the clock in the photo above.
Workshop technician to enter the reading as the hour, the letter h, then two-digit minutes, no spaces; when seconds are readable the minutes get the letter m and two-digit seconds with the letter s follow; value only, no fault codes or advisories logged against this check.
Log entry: 9h58
